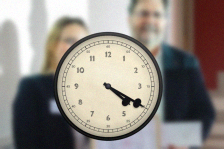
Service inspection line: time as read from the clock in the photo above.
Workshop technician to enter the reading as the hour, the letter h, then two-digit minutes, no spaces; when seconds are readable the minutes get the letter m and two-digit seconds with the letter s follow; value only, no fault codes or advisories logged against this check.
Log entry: 4h20
